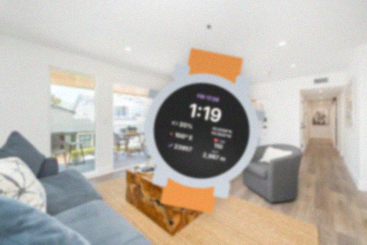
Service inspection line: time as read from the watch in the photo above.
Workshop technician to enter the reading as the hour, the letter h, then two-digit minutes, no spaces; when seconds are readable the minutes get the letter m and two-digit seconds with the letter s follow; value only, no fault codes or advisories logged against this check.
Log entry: 1h19
